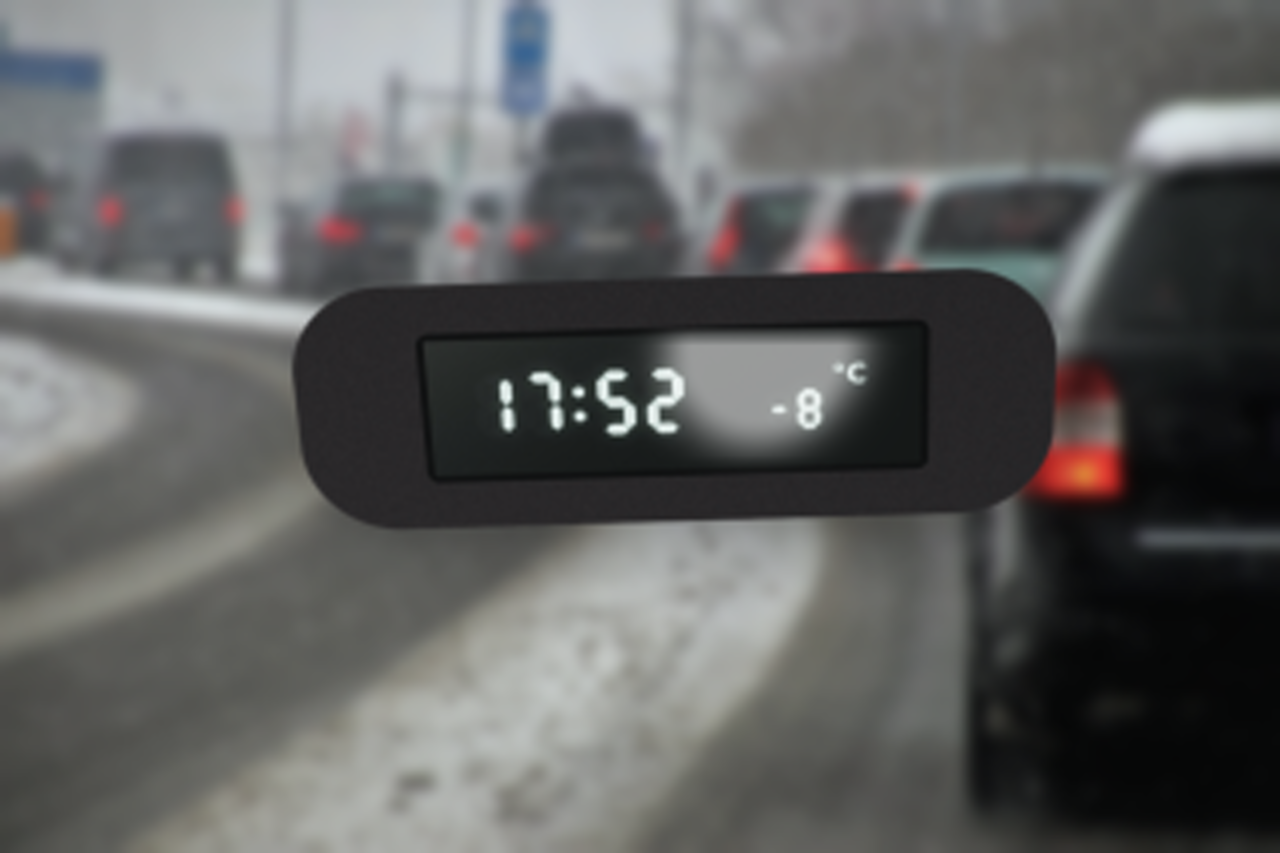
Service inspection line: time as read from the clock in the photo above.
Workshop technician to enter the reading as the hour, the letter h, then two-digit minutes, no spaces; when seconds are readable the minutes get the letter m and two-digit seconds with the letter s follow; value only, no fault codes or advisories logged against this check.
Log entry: 17h52
